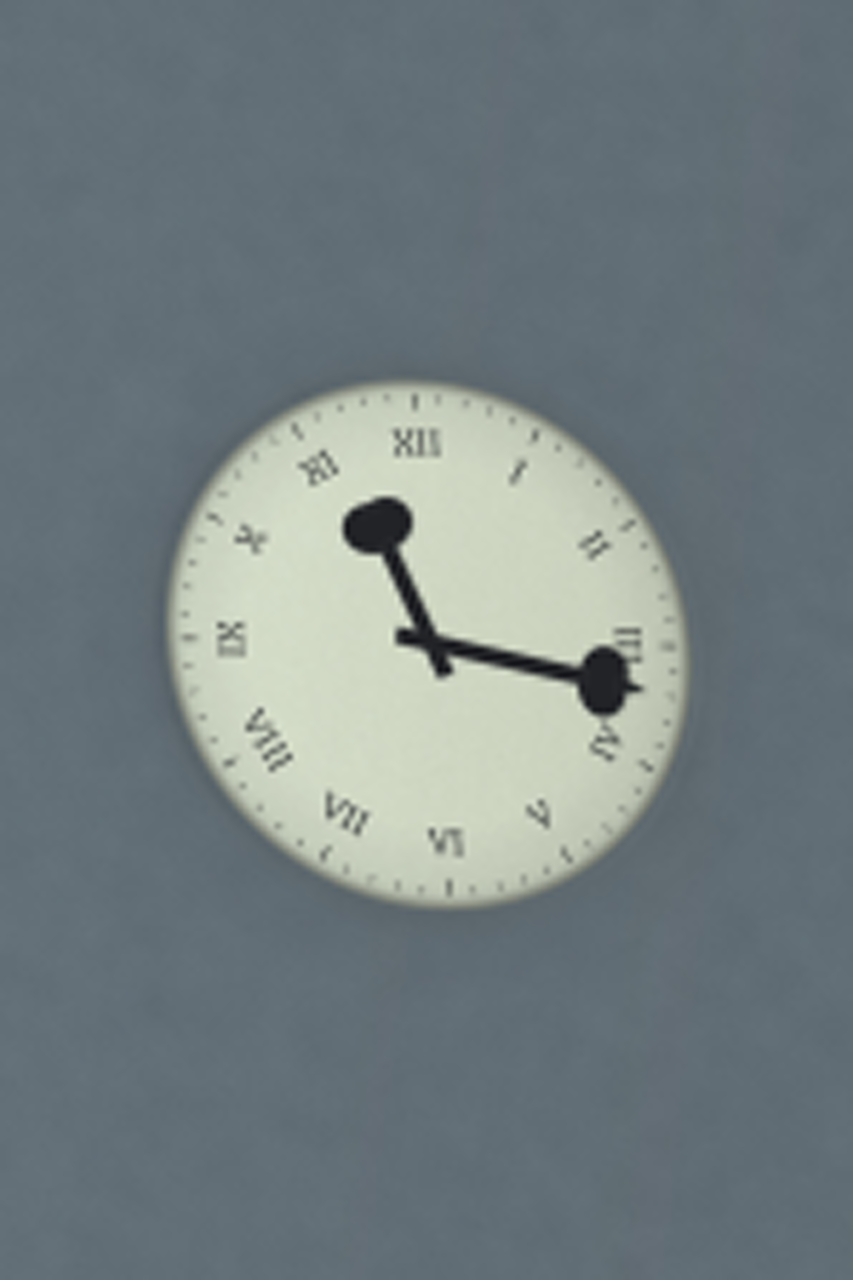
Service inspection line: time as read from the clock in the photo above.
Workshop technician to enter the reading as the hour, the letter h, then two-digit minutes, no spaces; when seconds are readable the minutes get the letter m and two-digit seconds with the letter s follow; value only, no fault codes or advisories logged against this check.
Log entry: 11h17
